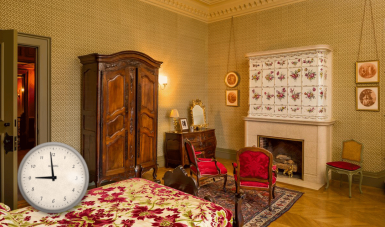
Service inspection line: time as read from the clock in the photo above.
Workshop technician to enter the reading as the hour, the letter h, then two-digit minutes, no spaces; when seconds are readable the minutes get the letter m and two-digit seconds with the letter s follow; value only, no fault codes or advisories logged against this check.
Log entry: 8h59
